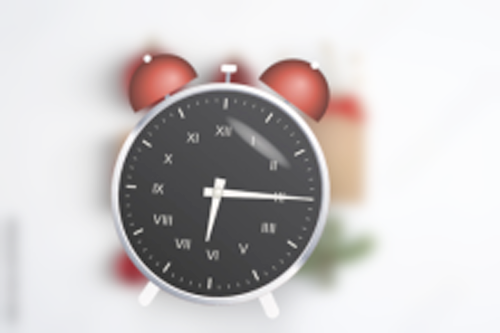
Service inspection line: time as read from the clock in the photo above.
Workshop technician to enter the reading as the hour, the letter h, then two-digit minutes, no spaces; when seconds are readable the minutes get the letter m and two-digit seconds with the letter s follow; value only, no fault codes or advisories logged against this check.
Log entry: 6h15
